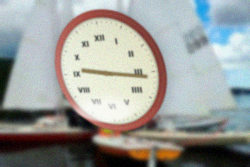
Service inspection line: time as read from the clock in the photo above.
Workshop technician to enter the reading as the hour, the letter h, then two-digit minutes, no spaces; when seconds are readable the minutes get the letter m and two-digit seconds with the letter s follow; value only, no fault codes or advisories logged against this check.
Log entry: 9h16
